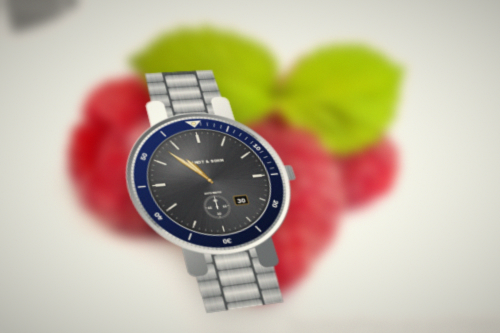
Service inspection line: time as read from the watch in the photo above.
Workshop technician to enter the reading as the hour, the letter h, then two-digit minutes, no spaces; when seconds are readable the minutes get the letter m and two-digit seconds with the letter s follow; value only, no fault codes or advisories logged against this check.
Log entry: 10h53
